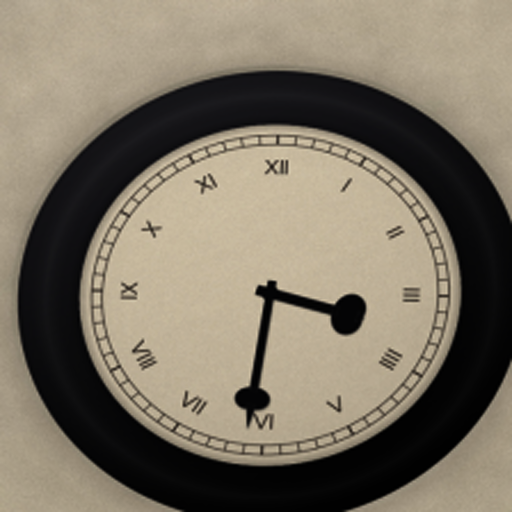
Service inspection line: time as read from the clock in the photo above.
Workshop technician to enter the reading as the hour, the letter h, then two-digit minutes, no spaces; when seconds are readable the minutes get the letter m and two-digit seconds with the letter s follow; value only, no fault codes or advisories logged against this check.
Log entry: 3h31
